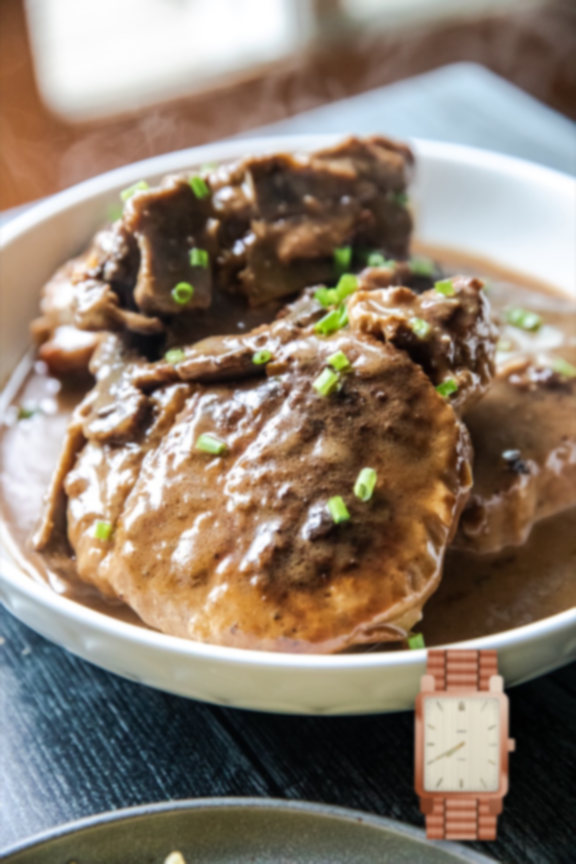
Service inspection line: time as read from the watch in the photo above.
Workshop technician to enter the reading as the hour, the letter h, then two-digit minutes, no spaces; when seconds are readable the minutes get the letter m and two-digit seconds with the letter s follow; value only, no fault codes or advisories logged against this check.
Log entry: 7h40
